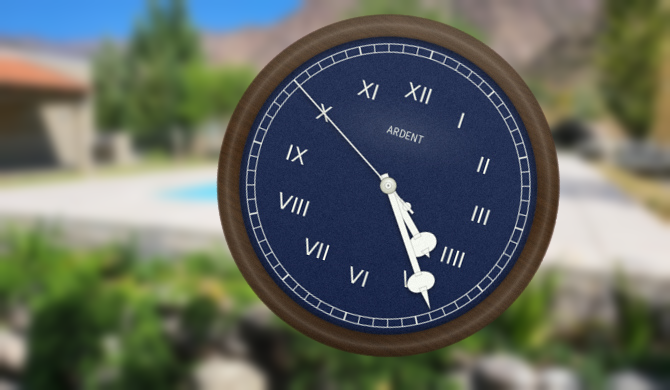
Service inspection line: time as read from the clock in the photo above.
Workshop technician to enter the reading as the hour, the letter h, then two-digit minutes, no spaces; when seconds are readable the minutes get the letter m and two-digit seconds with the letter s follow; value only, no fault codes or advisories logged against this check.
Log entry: 4h23m50s
